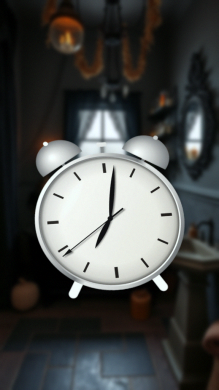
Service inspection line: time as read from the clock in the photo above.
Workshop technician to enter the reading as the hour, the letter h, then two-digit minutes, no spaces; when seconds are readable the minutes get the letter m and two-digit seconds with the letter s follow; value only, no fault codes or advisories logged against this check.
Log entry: 7h01m39s
